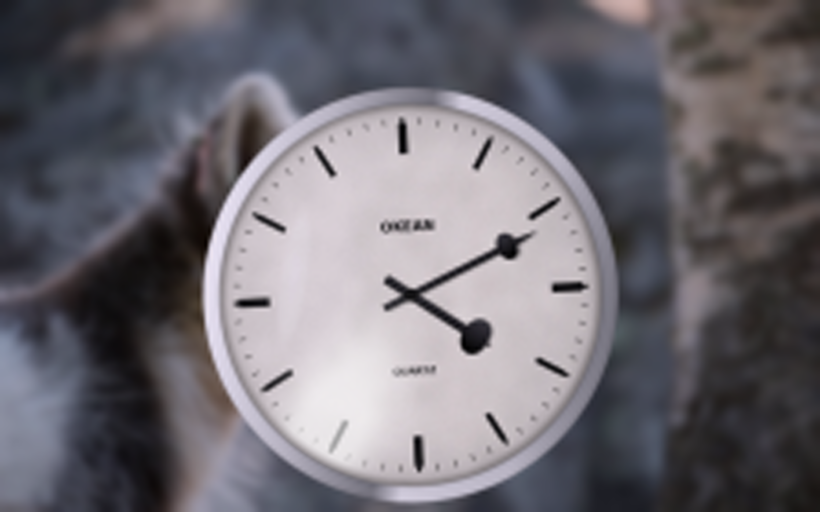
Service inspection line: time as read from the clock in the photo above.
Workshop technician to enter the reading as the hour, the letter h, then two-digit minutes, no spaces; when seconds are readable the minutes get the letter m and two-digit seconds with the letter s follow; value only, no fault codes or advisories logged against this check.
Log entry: 4h11
